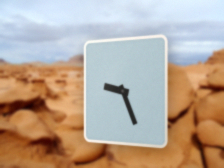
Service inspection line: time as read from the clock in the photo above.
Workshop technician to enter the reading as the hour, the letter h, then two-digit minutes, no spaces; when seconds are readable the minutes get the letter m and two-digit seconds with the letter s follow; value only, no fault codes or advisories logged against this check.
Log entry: 9h26
